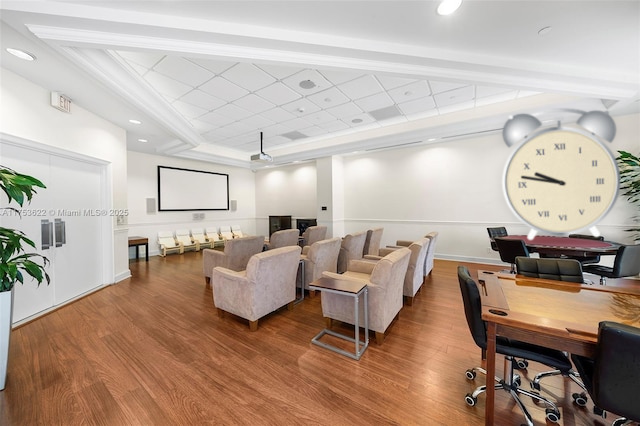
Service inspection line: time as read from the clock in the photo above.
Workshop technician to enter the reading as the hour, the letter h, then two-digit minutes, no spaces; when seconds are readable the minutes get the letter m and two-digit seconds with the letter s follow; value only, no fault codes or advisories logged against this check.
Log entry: 9h47
